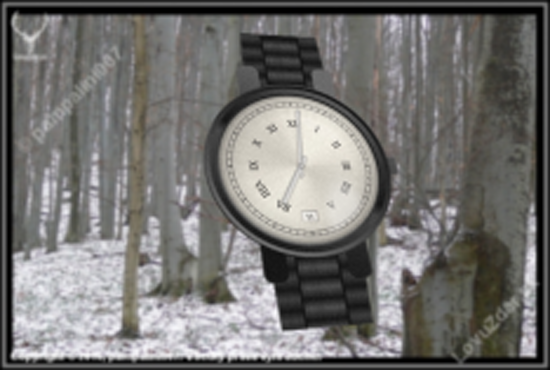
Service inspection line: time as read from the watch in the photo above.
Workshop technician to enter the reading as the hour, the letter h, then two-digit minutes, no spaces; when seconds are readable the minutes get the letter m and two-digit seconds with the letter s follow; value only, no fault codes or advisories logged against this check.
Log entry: 7h01
